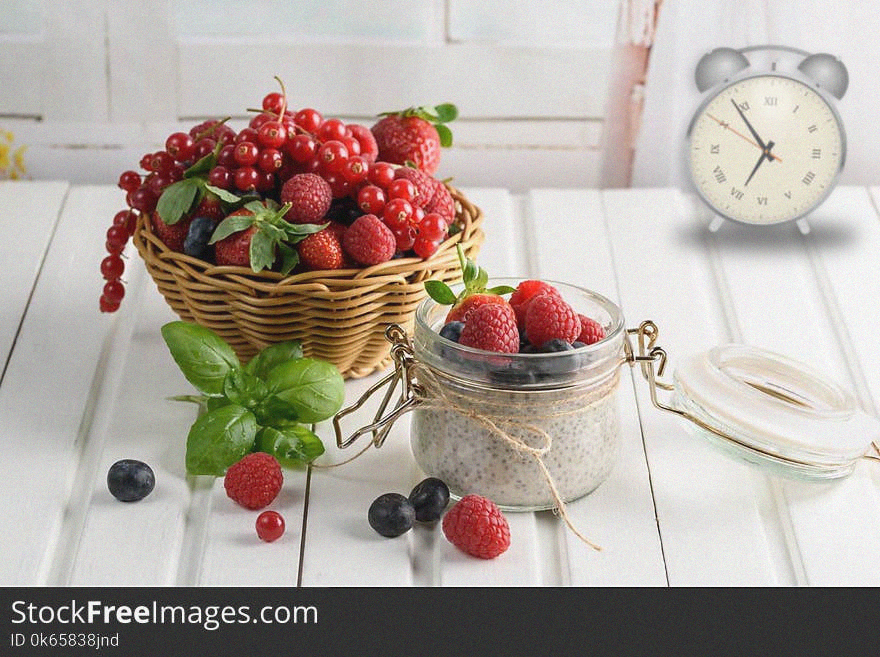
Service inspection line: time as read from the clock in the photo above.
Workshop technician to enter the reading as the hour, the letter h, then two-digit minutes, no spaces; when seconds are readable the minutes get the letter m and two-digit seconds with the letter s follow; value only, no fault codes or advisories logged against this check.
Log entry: 6h53m50s
